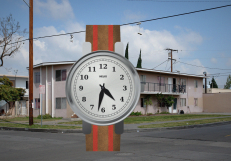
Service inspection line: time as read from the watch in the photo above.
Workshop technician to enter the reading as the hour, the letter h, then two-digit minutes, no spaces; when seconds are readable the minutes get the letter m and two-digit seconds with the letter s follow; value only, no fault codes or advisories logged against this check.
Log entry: 4h32
